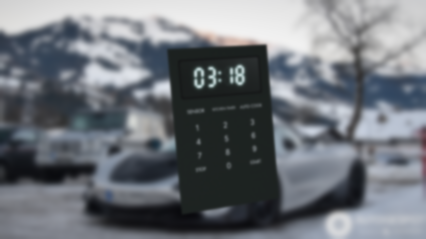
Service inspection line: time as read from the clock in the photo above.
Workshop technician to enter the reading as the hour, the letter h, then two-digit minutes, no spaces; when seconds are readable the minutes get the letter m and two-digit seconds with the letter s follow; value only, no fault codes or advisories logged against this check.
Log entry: 3h18
